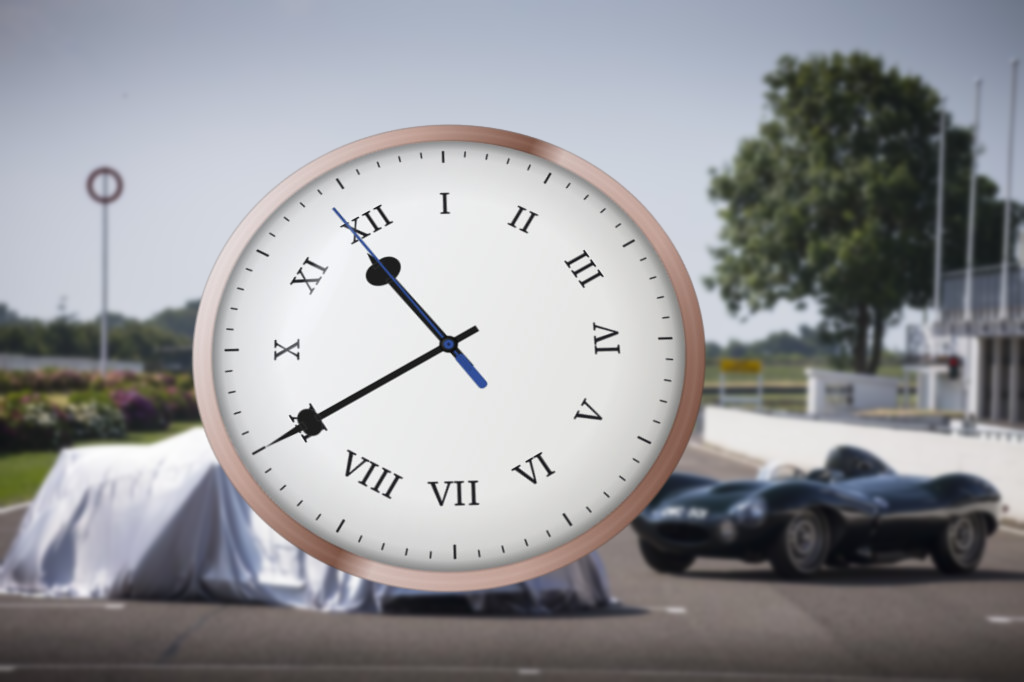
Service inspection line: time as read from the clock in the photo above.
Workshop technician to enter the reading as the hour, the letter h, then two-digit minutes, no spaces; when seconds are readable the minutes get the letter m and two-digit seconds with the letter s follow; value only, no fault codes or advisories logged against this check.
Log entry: 11h44m59s
